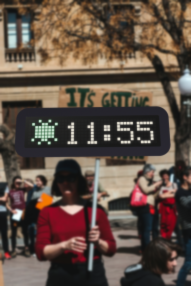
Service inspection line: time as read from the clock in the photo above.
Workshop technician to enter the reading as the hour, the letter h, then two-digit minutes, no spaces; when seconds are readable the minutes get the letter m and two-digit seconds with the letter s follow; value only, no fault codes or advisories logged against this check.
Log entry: 11h55
